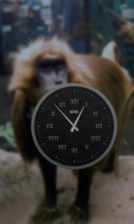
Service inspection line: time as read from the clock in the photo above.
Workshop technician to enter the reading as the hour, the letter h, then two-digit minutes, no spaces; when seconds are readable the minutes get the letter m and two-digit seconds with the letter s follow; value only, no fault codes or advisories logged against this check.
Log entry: 12h53
